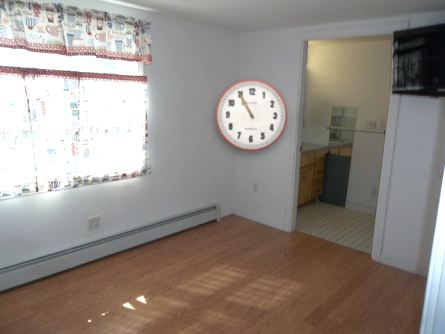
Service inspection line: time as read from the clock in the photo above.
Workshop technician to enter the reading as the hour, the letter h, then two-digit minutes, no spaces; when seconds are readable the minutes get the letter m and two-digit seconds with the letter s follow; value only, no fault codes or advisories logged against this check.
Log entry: 10h55
